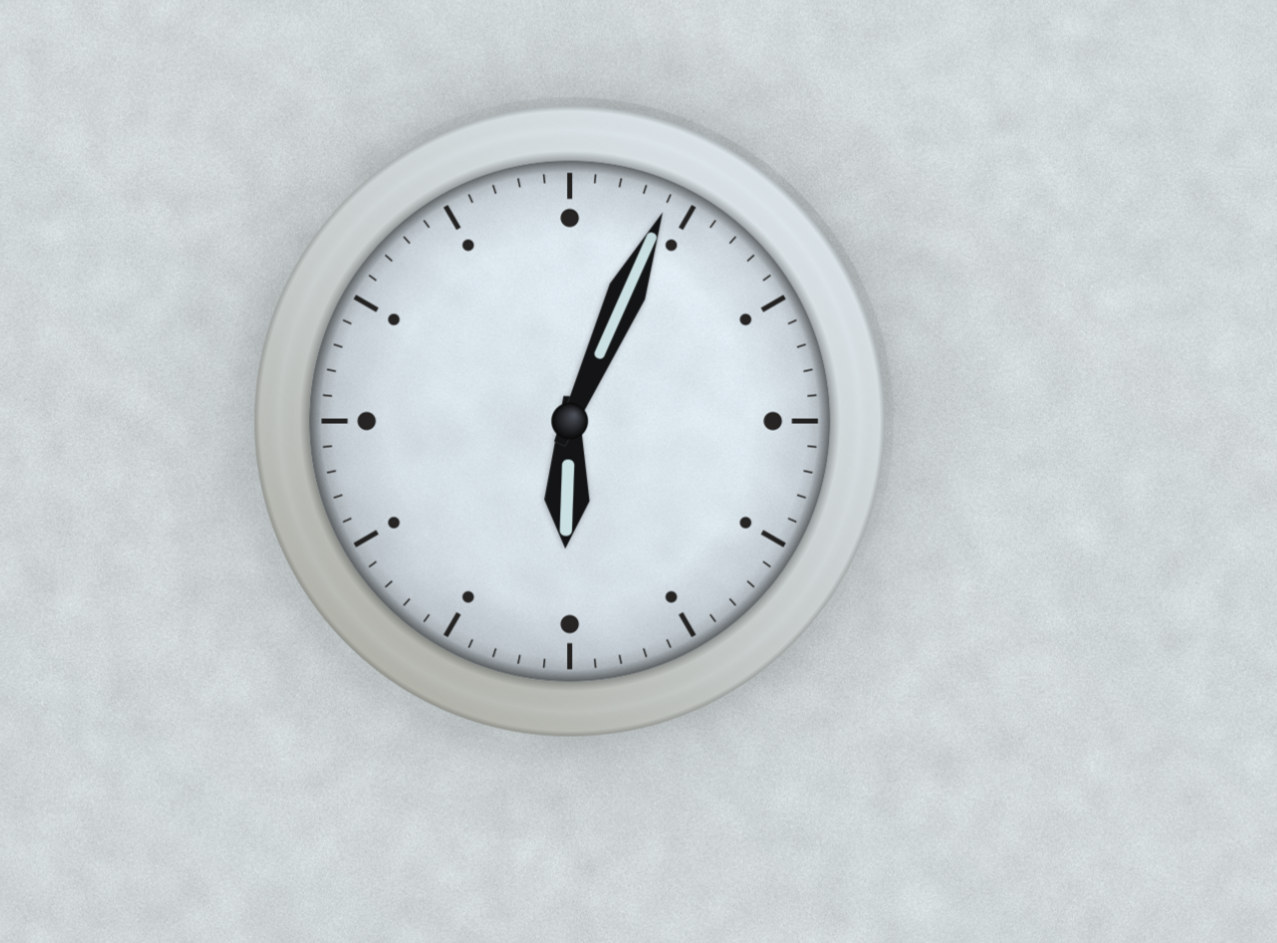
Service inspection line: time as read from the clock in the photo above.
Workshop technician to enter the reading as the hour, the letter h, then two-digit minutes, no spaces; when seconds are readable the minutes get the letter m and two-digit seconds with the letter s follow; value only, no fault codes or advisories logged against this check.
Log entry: 6h04
